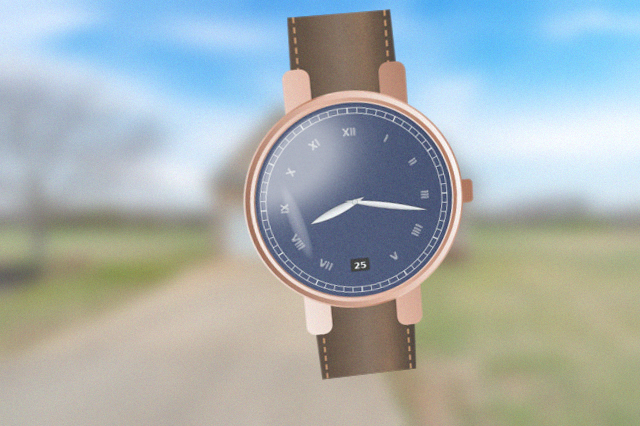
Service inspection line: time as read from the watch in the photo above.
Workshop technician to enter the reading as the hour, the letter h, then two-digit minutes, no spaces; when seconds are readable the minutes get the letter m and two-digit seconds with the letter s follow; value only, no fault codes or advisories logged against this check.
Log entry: 8h17
